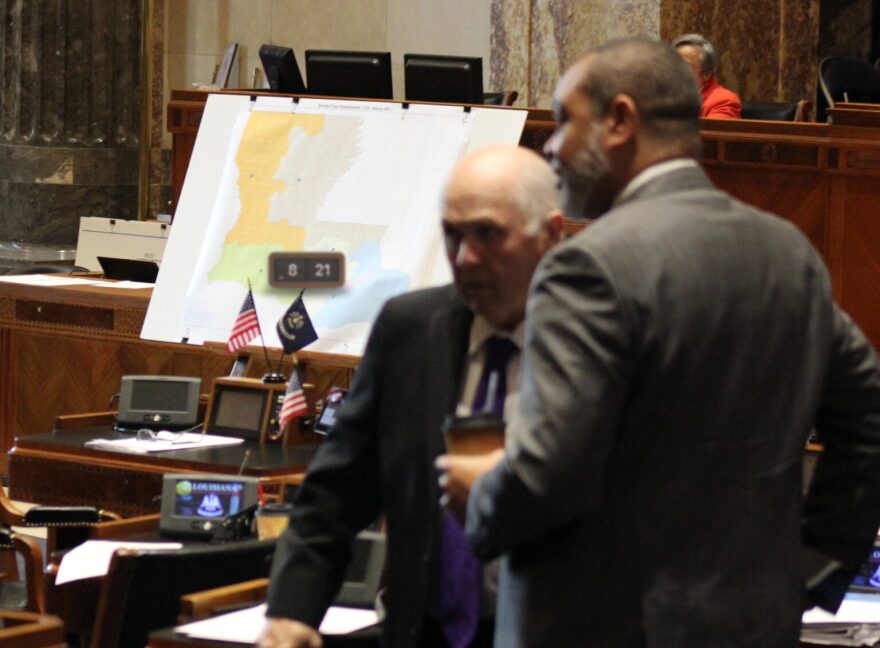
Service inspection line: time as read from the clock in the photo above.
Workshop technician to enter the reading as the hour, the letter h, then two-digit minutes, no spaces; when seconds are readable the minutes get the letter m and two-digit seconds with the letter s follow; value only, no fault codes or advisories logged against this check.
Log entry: 8h21
